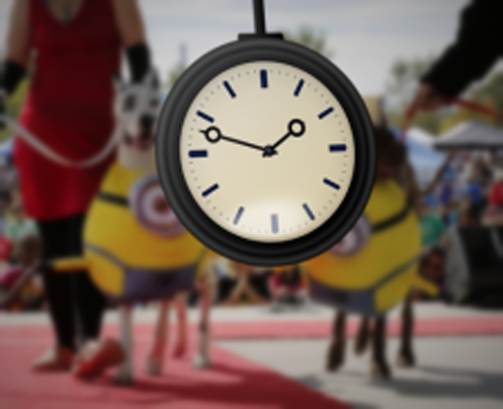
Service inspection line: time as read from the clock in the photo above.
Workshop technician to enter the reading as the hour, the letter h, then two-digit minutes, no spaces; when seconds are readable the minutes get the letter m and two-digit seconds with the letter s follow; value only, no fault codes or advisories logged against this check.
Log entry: 1h48
